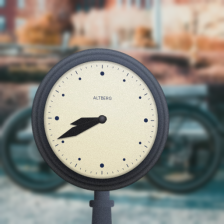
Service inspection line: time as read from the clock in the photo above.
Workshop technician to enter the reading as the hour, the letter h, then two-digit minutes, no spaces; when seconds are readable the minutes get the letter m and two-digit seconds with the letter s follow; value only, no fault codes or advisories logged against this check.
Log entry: 8h41
